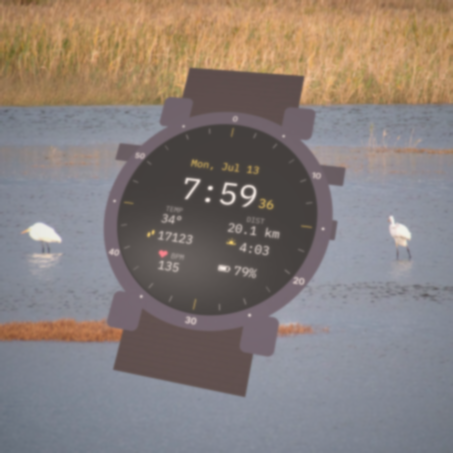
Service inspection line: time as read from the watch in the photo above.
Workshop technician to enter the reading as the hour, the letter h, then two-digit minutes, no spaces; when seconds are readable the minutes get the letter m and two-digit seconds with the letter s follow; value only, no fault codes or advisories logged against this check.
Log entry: 7h59m36s
